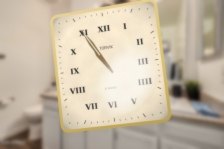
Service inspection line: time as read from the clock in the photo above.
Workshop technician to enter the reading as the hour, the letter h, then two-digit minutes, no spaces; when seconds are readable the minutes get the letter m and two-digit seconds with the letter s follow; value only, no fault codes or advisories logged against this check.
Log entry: 10h55
